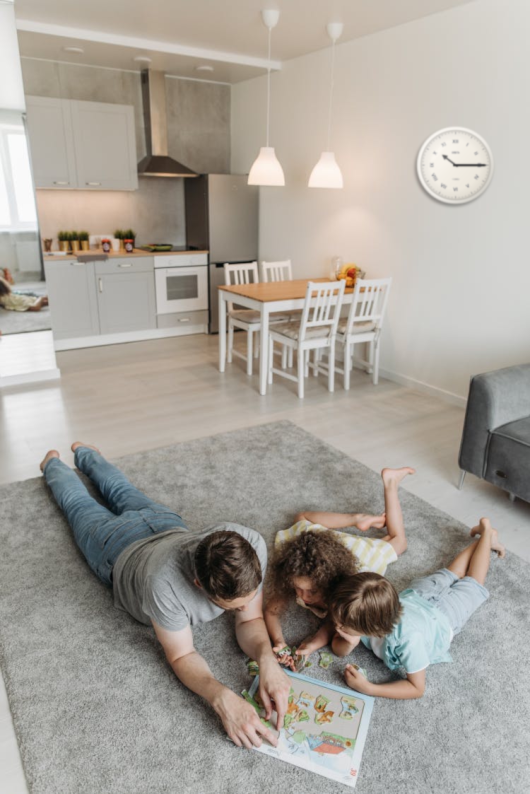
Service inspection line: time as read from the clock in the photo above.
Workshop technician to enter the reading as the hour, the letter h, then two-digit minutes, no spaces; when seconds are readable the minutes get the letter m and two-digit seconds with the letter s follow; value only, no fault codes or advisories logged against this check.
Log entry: 10h15
